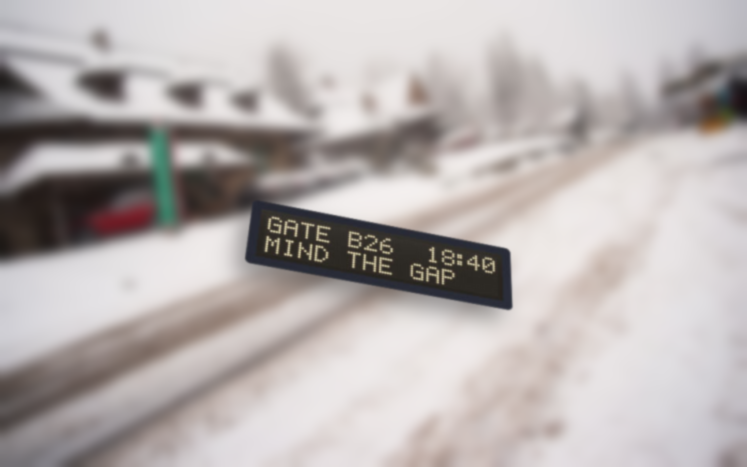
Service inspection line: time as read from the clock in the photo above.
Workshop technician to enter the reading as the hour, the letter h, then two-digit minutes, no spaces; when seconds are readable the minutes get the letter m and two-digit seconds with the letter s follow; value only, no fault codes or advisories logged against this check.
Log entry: 18h40
